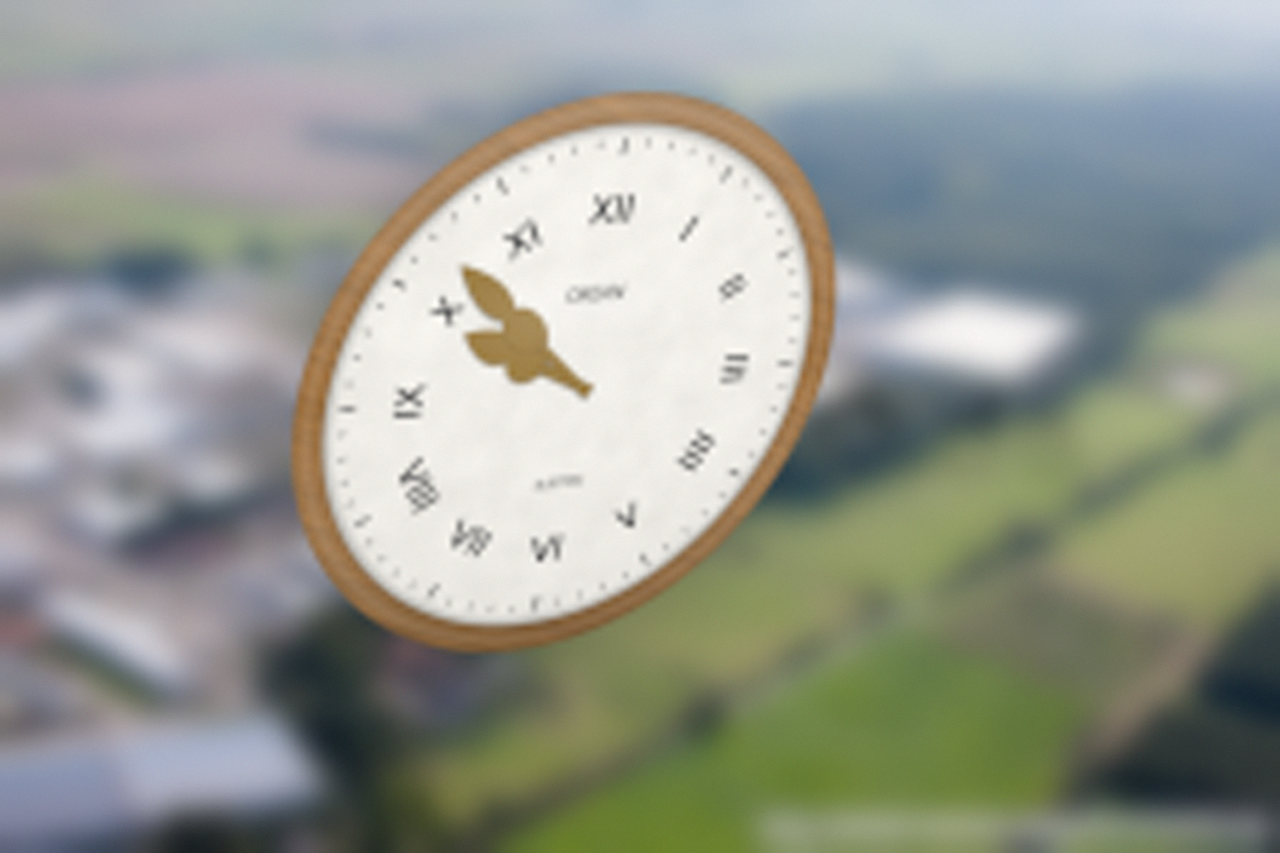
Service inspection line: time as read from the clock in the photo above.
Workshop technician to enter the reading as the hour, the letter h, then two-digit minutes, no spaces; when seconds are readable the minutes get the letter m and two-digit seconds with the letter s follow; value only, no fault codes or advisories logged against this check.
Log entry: 9h52
